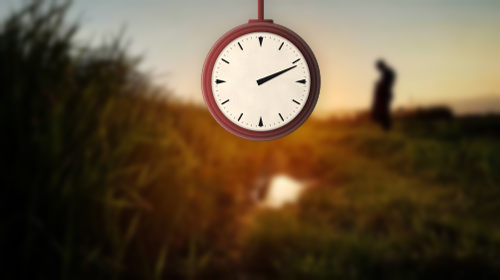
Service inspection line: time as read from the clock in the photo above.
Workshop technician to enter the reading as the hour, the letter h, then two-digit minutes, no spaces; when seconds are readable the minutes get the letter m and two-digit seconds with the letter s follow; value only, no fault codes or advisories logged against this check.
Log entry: 2h11
